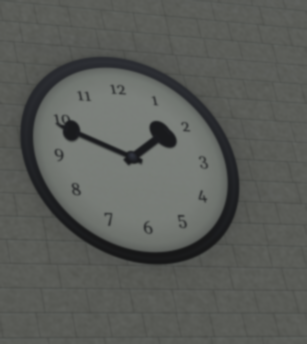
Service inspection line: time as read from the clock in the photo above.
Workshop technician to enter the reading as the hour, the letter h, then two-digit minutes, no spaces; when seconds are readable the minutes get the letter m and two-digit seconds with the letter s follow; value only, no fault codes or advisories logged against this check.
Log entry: 1h49
